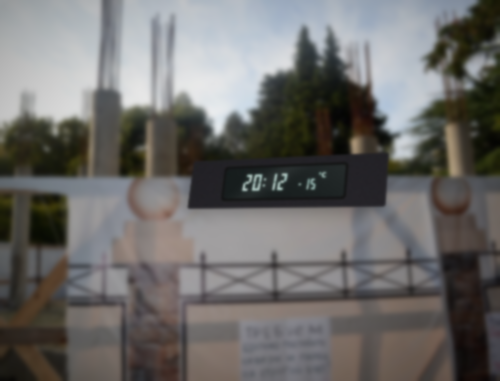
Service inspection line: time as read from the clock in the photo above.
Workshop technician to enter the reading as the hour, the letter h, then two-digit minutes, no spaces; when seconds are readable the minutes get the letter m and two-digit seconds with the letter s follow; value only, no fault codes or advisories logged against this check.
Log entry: 20h12
